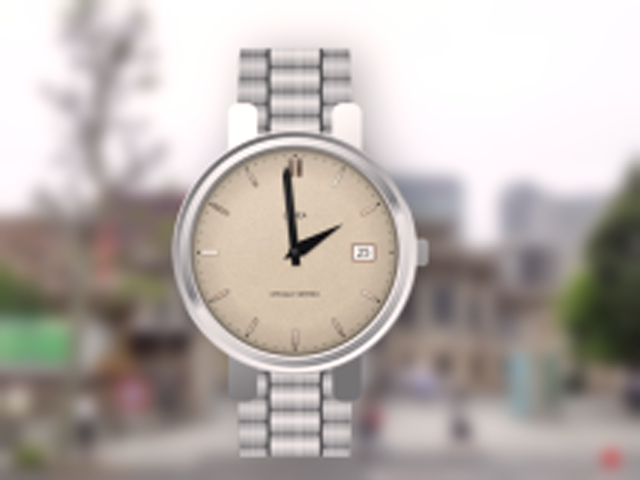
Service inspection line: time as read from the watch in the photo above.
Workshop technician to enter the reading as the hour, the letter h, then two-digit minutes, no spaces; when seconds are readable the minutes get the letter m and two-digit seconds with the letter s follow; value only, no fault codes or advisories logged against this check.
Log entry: 1h59
